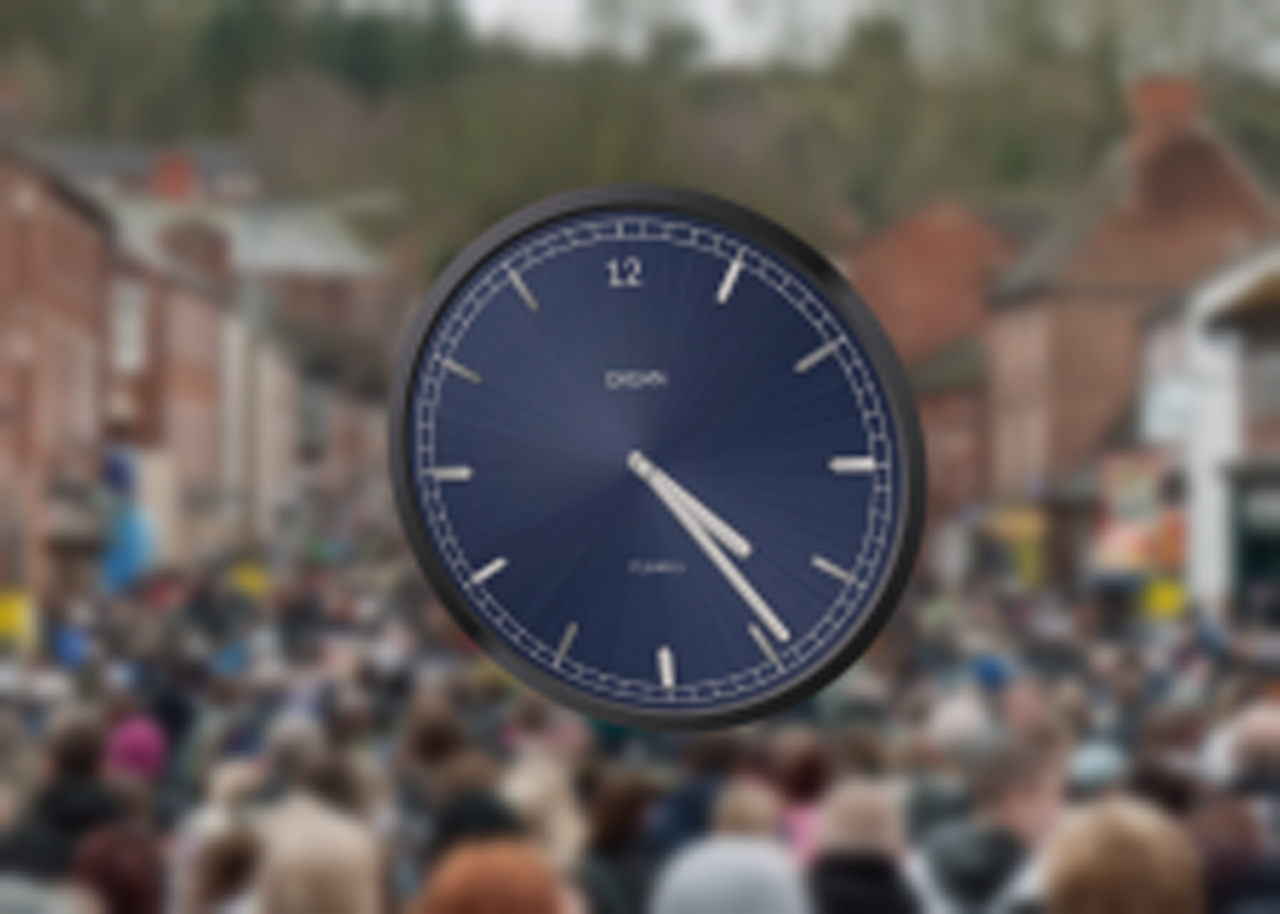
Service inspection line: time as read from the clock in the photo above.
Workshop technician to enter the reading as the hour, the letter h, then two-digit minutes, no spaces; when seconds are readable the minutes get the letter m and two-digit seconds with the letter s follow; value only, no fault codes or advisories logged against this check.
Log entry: 4h24
